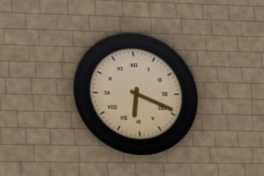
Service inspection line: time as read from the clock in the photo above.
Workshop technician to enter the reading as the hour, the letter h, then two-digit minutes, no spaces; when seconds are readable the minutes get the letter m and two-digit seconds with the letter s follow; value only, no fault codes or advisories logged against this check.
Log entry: 6h19
